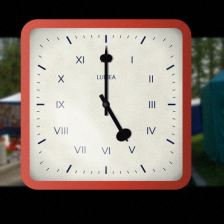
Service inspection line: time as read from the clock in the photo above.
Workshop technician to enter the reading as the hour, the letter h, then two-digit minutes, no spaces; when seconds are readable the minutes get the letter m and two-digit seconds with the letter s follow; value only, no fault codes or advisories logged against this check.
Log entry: 5h00
